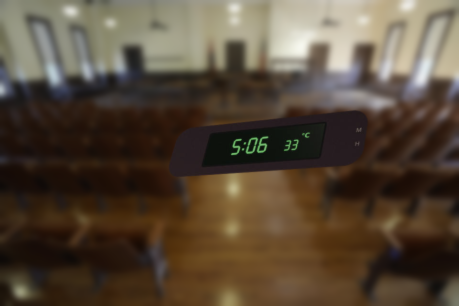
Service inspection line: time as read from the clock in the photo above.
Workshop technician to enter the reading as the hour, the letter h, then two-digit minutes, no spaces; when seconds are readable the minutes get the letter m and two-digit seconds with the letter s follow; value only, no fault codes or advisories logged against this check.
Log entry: 5h06
